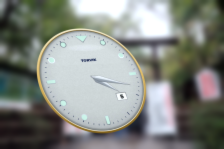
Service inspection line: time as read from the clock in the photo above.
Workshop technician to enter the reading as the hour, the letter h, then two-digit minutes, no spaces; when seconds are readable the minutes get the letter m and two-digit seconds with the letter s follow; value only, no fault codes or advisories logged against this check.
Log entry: 4h18
